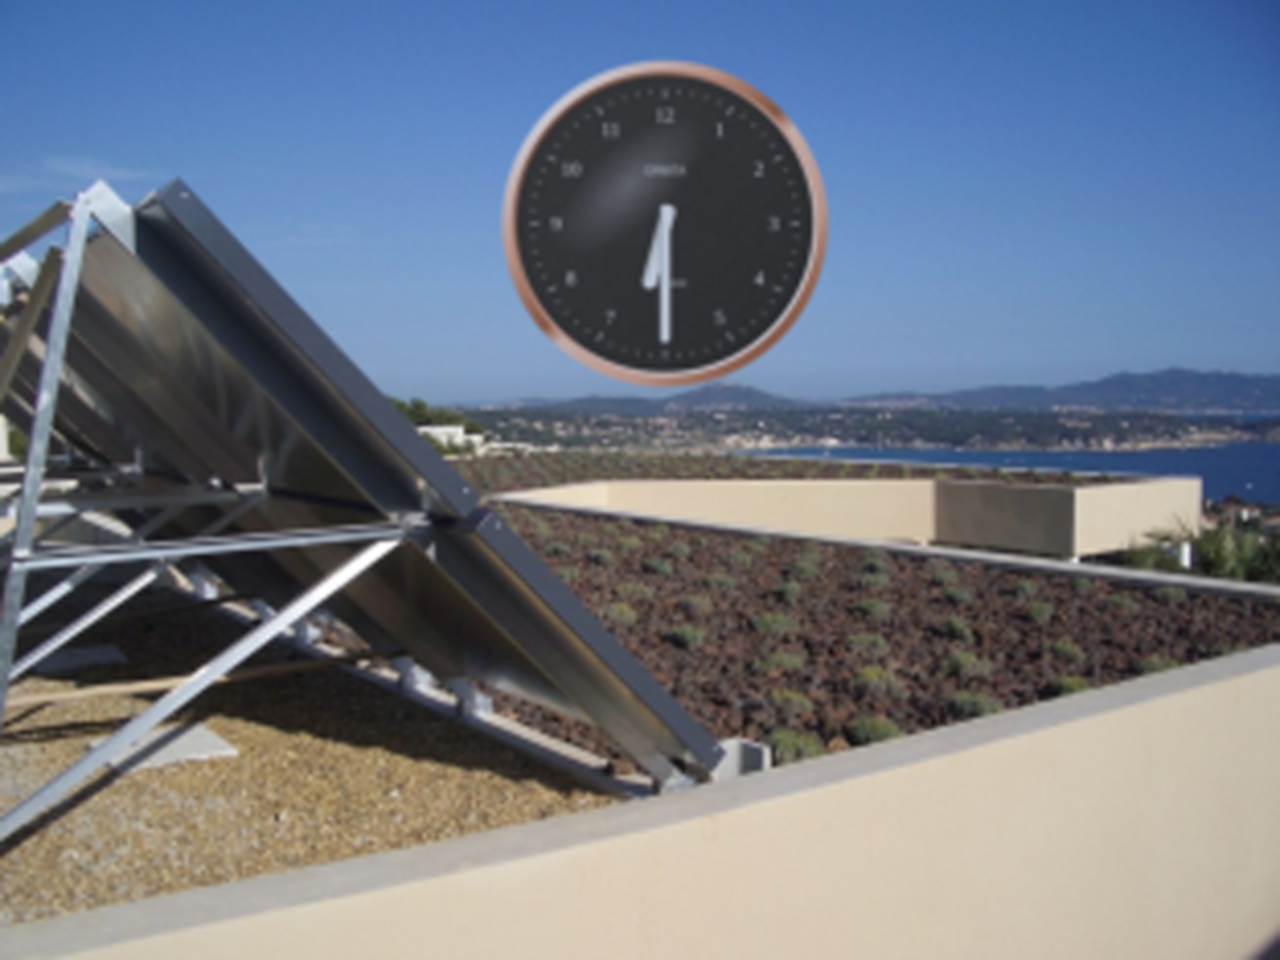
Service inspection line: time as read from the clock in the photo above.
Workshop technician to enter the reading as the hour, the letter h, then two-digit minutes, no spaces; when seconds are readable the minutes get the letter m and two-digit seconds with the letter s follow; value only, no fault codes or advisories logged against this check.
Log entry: 6h30
